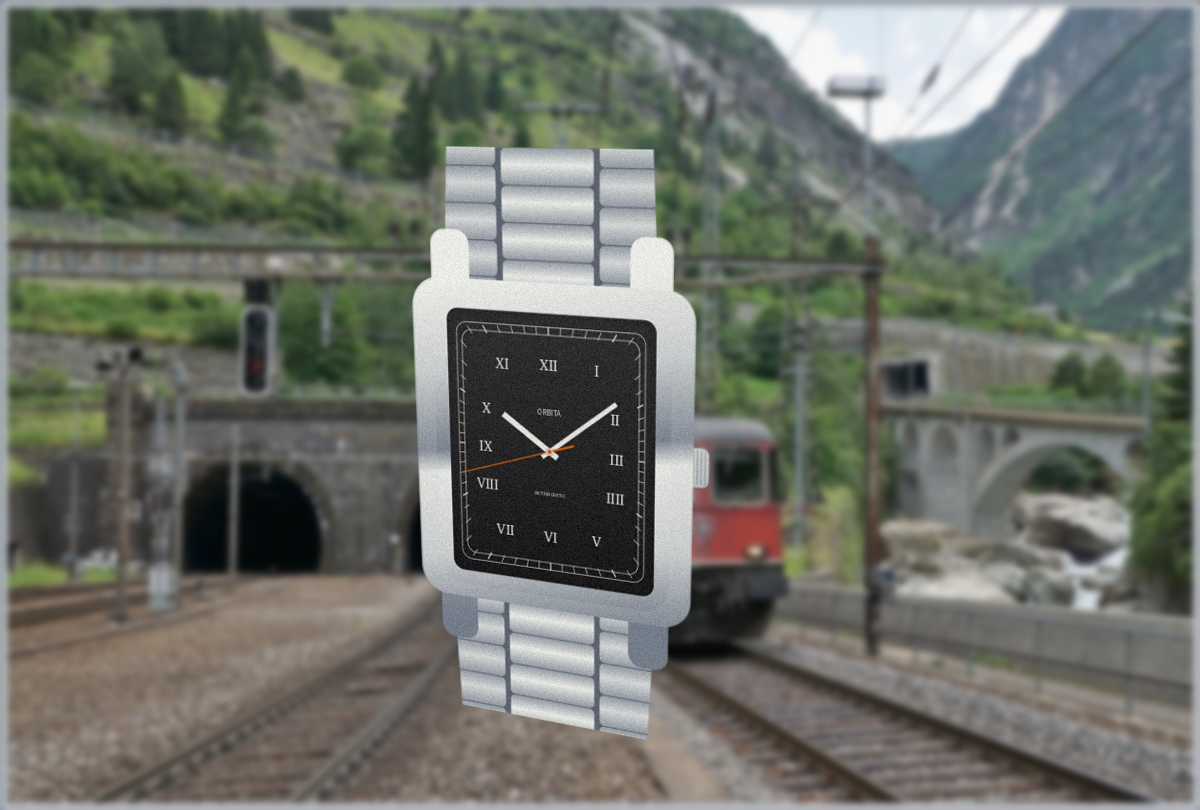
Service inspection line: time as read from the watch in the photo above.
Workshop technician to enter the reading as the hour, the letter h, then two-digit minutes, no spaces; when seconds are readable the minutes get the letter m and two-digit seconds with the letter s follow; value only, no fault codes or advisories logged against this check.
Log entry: 10h08m42s
